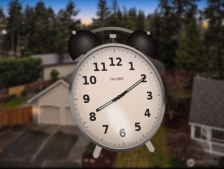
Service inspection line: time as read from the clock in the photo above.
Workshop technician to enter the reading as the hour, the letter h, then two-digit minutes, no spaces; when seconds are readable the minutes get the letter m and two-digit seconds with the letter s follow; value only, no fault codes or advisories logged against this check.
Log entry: 8h10
